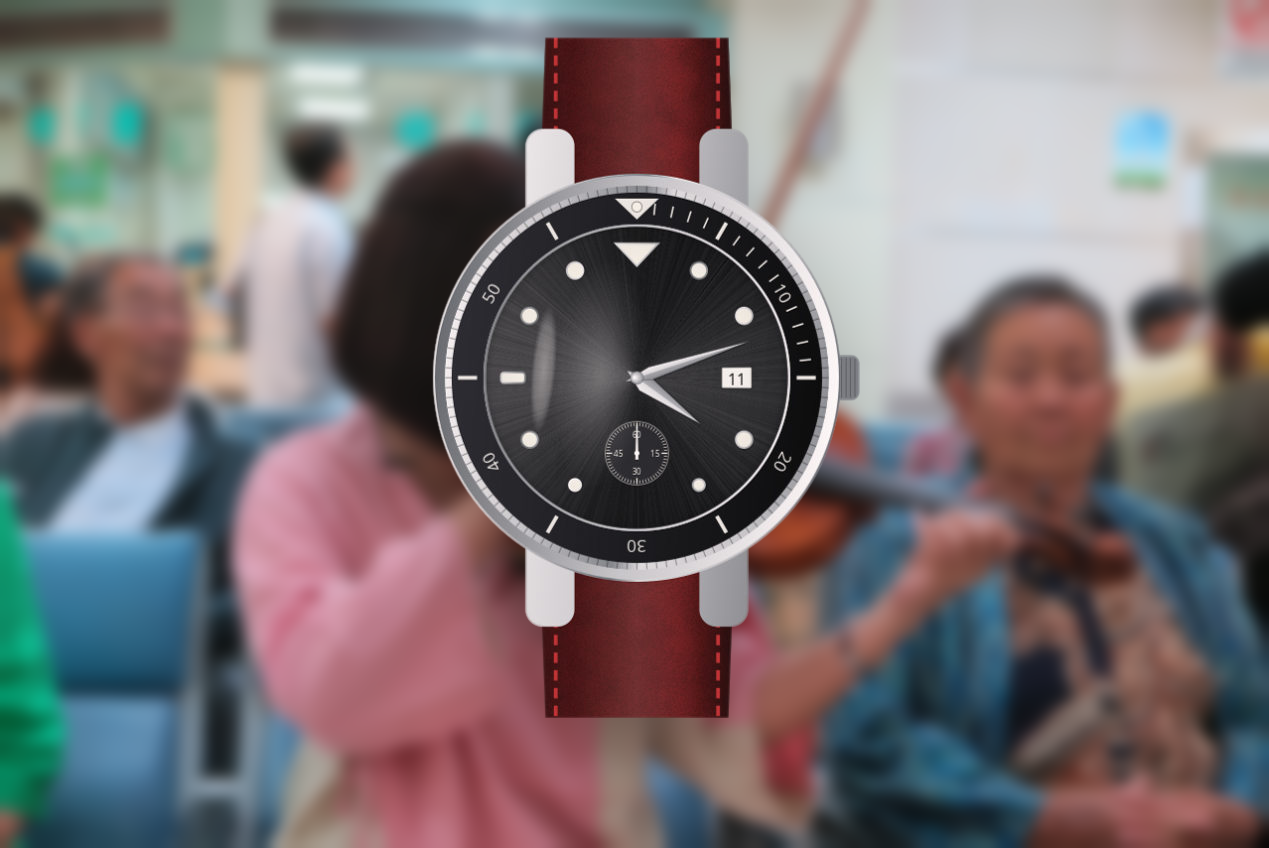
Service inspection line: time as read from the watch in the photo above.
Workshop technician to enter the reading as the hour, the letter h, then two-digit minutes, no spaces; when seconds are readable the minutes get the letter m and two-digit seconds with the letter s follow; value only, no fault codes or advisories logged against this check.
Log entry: 4h12
